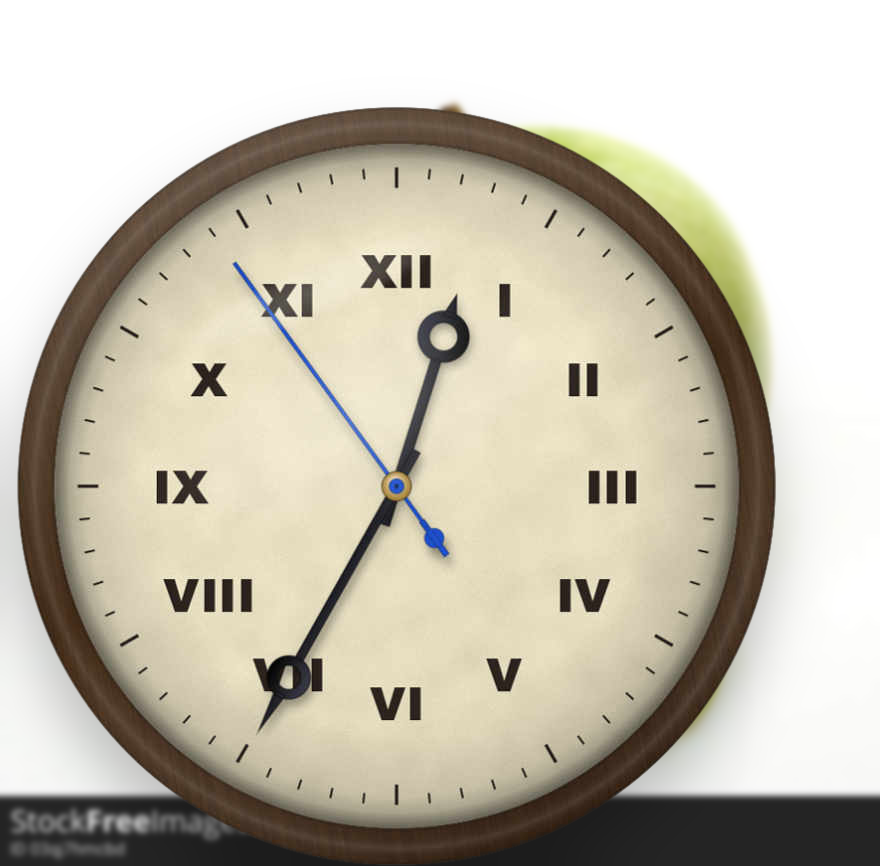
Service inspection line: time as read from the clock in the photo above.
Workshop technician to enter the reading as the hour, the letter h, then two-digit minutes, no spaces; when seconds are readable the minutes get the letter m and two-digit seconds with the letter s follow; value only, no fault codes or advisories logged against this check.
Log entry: 12h34m54s
